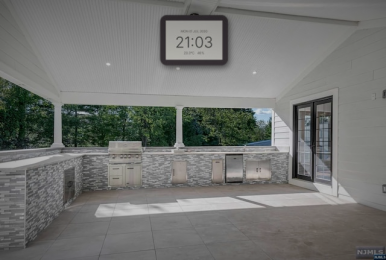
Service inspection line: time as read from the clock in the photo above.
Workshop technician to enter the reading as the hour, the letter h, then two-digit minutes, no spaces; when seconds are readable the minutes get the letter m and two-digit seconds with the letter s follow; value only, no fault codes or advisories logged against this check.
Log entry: 21h03
